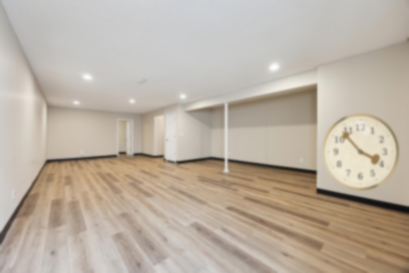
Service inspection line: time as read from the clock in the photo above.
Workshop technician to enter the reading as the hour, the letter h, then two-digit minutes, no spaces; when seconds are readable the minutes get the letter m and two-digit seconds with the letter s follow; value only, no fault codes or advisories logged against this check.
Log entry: 3h53
